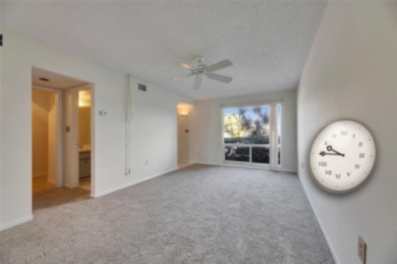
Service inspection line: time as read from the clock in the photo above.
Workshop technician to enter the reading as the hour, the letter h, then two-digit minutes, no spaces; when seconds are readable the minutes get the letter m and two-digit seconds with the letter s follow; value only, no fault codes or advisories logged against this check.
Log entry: 9h45
